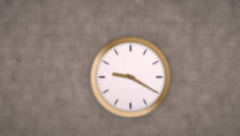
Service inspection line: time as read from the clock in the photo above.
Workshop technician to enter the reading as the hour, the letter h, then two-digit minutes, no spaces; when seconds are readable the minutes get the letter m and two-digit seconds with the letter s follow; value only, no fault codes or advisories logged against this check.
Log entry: 9h20
